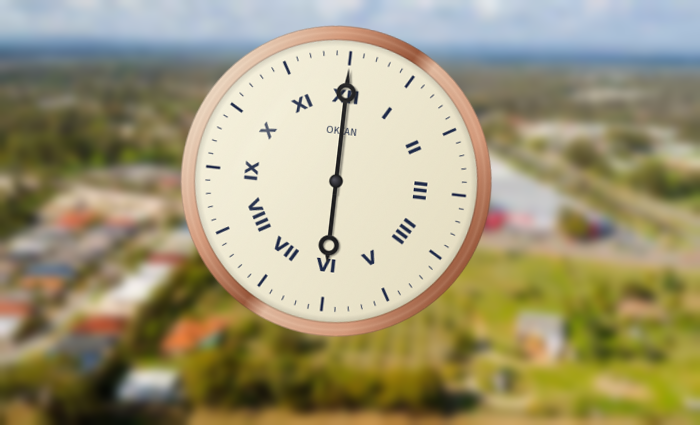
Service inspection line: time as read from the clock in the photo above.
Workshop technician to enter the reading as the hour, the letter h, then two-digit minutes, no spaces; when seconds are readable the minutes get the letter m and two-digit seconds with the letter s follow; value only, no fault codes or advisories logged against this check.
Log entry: 6h00
